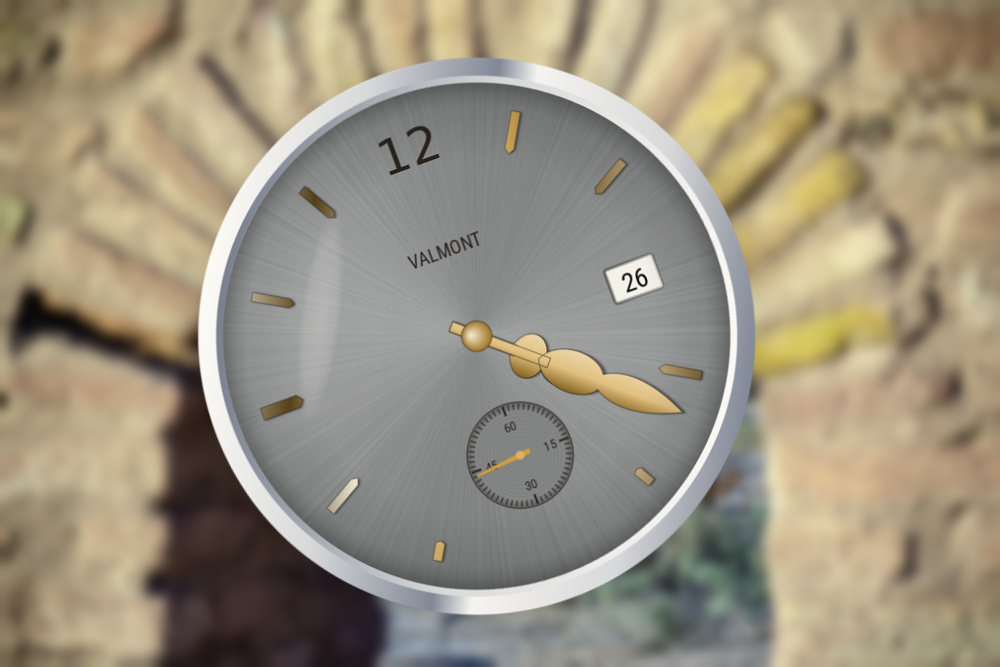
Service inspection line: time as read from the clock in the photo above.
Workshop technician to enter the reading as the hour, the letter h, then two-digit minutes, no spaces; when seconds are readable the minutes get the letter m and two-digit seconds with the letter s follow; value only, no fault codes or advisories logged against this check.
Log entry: 4h21m44s
